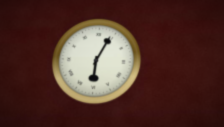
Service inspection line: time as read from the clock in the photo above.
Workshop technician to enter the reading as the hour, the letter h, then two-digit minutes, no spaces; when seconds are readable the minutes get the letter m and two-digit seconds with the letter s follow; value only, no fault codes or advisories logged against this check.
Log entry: 6h04
